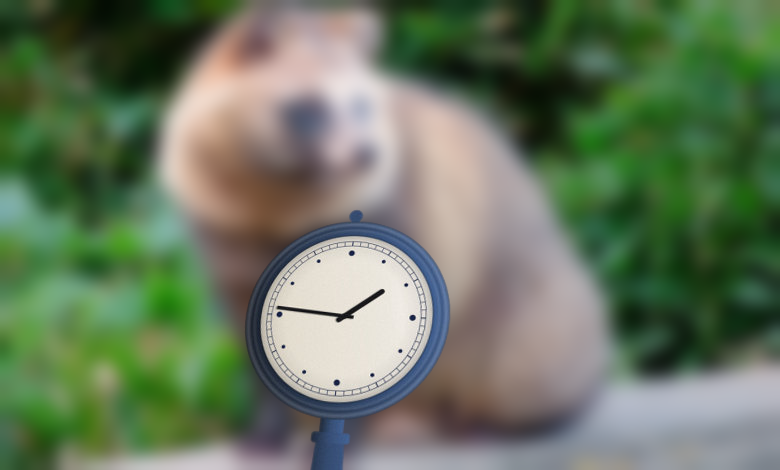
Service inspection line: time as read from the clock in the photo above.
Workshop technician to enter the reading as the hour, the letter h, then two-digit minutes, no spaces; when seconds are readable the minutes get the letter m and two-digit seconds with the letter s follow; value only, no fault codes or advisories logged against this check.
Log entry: 1h46
